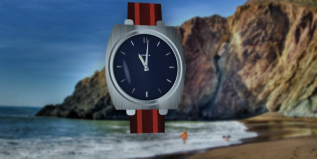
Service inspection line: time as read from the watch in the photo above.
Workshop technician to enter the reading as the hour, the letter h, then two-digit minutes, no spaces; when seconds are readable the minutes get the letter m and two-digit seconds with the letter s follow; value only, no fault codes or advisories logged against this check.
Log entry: 11h01
